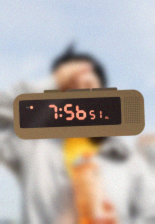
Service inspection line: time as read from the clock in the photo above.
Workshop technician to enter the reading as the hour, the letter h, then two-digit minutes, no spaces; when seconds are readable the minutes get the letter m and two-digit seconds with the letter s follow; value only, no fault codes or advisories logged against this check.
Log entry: 7h56m51s
